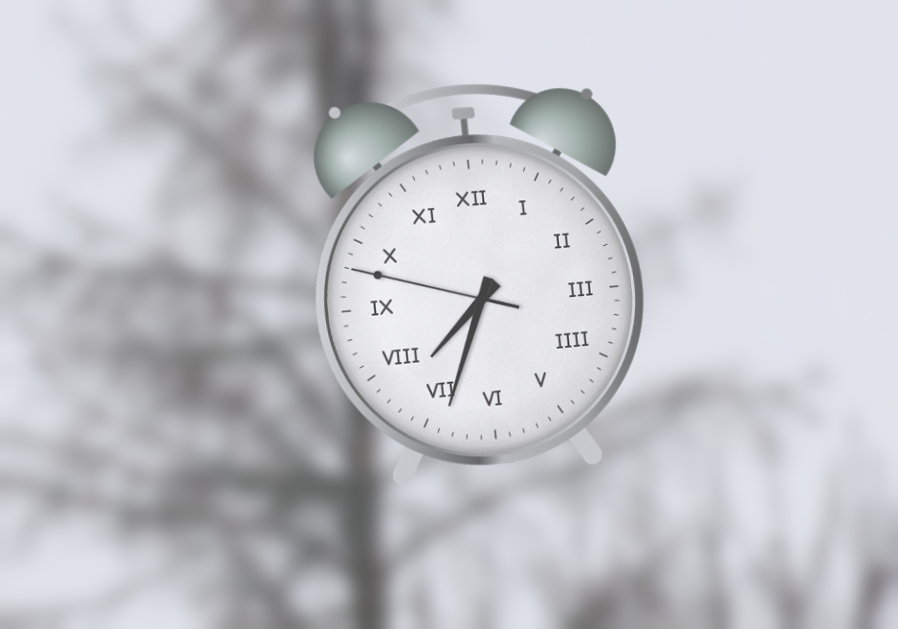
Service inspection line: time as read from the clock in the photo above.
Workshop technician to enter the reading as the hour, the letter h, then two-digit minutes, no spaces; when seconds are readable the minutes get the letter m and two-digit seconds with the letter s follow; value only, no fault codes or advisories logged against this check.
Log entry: 7h33m48s
